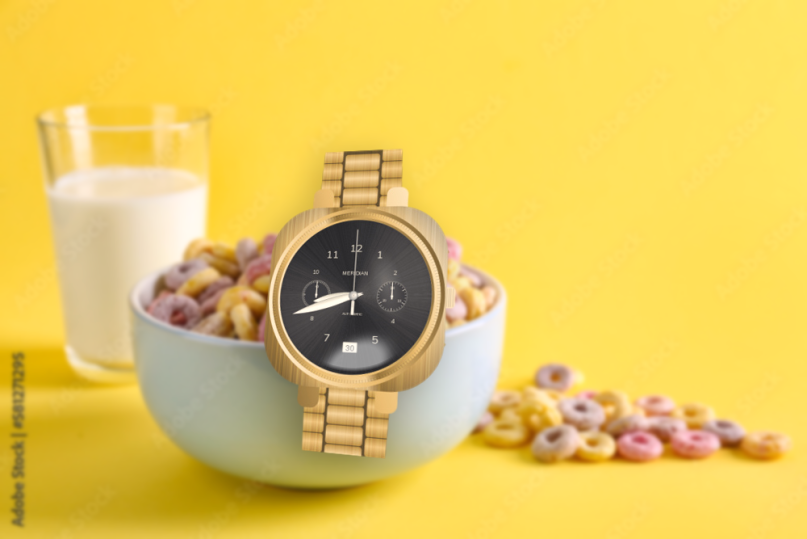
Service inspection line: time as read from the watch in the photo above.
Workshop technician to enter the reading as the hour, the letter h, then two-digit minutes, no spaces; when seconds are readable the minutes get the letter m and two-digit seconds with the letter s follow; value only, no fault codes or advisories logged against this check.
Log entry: 8h42
